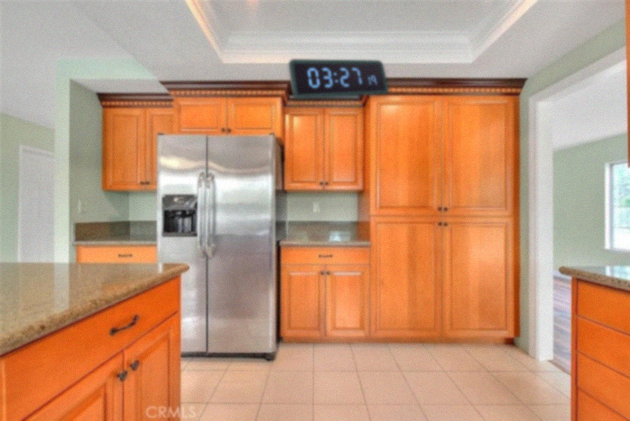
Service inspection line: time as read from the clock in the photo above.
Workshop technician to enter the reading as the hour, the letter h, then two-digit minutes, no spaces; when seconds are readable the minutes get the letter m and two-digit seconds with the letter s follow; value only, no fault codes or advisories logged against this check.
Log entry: 3h27
